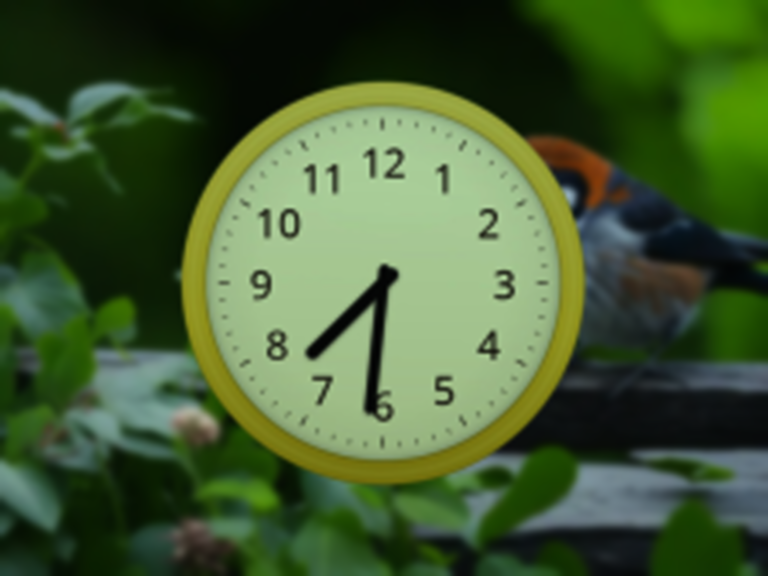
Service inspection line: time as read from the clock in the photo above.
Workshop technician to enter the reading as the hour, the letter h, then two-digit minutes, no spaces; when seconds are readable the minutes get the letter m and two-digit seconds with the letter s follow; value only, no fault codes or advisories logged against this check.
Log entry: 7h31
